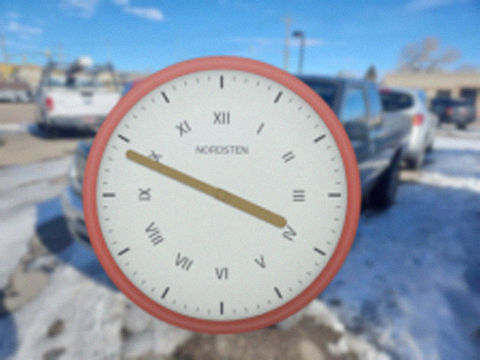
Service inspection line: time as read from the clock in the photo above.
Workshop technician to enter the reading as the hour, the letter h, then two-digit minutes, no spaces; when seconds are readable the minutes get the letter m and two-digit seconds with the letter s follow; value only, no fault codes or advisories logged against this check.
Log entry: 3h49
